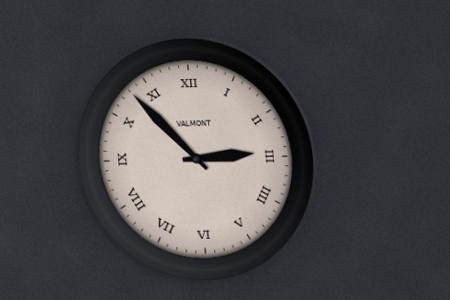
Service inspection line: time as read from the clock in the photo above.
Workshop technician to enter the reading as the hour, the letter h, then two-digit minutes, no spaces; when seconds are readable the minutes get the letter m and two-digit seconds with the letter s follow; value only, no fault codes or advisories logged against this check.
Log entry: 2h53
